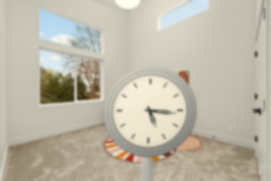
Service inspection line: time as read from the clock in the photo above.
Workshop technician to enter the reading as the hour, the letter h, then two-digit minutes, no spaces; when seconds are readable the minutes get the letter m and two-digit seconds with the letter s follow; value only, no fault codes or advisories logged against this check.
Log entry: 5h16
